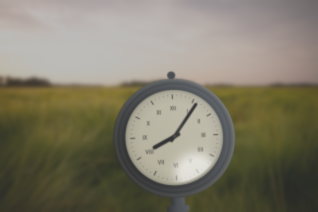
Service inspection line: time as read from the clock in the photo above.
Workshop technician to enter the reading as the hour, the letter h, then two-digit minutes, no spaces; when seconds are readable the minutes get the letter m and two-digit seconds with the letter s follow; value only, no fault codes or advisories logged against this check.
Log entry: 8h06
